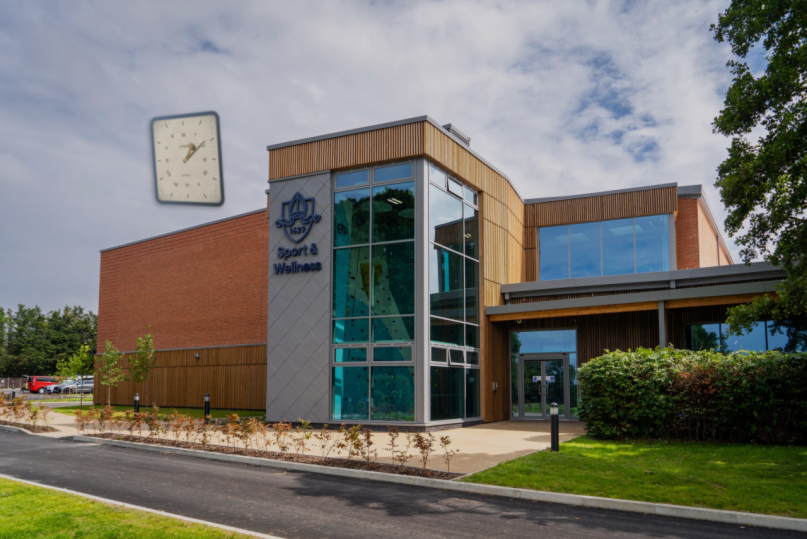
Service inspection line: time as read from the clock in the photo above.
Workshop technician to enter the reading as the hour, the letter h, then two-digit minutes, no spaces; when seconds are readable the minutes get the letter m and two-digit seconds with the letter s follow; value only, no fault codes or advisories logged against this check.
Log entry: 1h09
